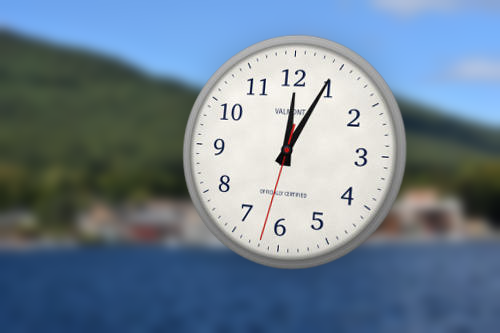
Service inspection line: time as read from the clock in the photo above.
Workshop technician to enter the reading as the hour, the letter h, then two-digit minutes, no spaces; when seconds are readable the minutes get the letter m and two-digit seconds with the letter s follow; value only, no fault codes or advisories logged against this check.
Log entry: 12h04m32s
